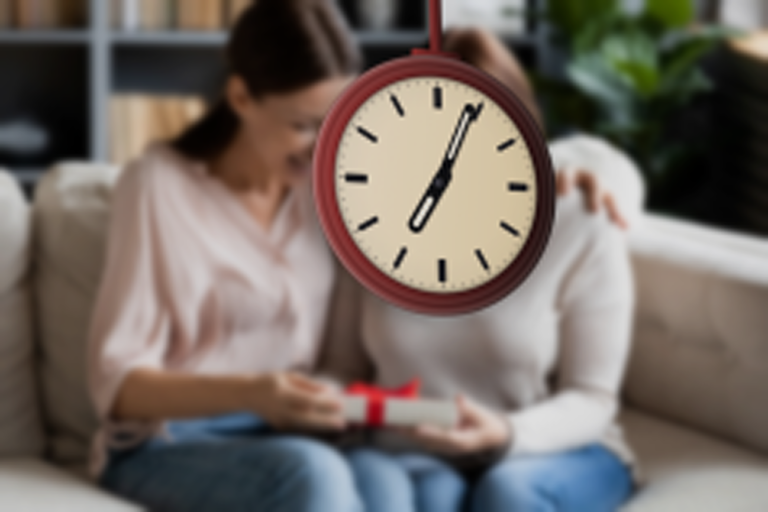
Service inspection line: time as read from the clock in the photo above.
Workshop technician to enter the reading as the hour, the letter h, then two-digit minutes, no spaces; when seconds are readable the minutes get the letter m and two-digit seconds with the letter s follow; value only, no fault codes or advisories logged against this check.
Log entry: 7h04
